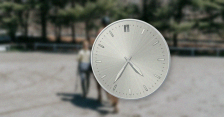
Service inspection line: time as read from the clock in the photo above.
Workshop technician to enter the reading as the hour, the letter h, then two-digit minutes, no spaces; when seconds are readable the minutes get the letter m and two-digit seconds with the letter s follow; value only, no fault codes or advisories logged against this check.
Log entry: 4h36
